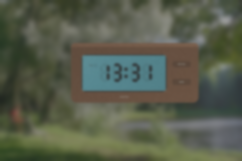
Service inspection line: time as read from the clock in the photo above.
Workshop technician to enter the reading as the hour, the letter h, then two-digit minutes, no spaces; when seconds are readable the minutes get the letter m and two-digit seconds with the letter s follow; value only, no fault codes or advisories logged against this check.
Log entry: 13h31
